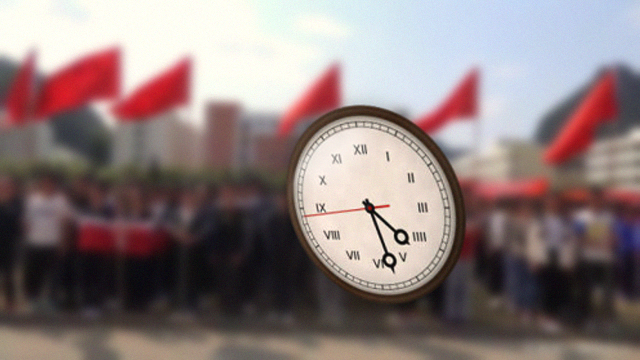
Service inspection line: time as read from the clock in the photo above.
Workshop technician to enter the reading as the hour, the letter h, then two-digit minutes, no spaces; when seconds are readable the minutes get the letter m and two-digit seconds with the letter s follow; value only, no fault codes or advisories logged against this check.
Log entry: 4h27m44s
